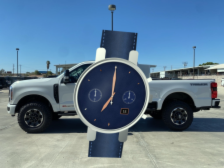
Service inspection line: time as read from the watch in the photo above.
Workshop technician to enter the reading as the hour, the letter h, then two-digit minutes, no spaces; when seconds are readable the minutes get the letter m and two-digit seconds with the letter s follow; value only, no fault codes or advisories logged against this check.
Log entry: 7h00
